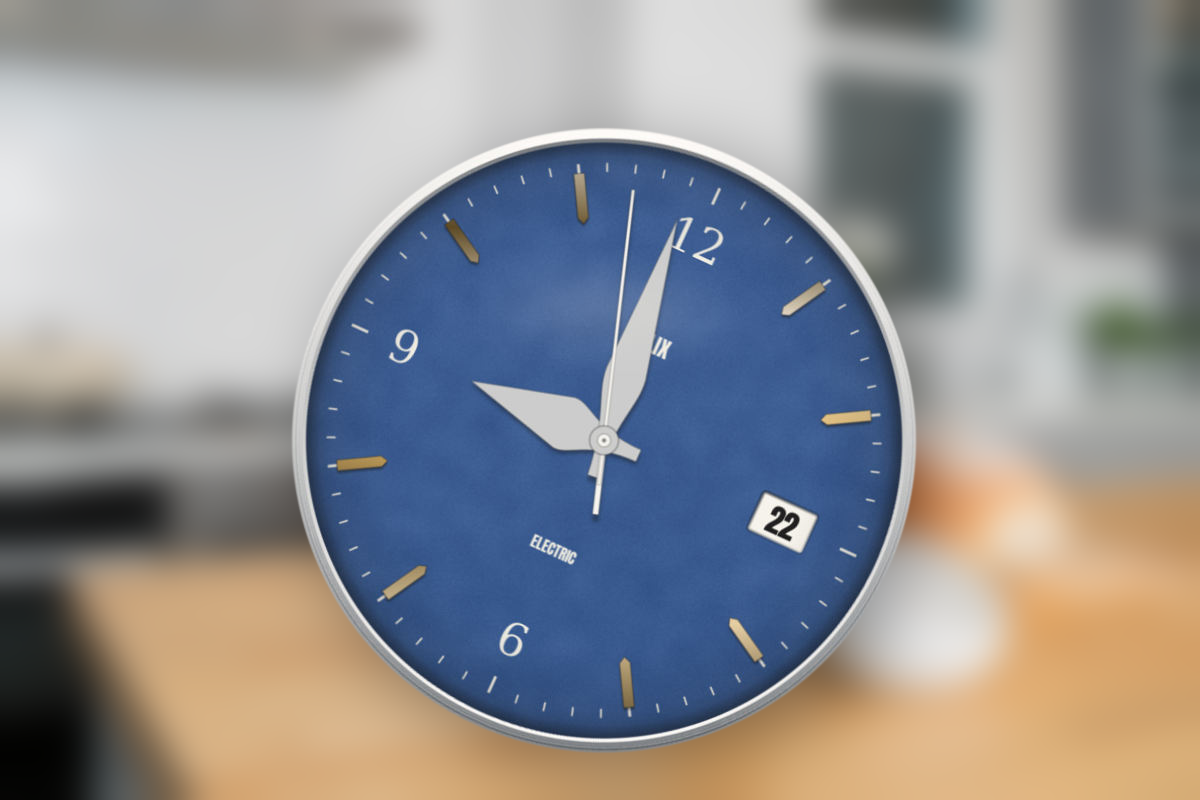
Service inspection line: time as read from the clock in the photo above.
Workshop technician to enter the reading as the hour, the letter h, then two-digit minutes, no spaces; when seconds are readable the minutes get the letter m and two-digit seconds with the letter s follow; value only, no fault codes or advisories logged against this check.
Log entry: 8h58m57s
